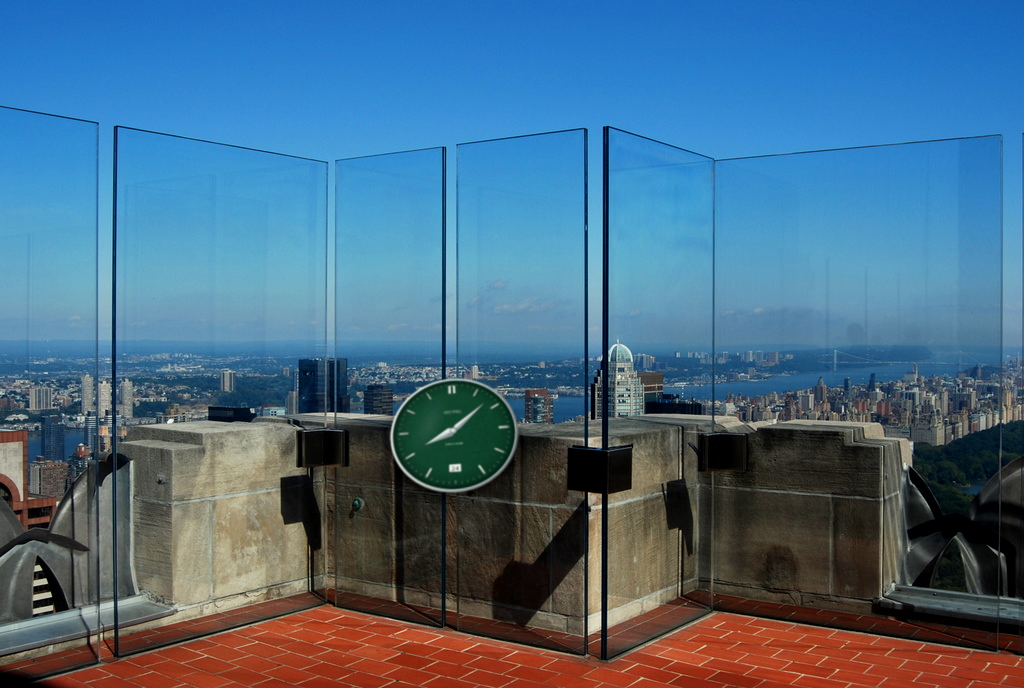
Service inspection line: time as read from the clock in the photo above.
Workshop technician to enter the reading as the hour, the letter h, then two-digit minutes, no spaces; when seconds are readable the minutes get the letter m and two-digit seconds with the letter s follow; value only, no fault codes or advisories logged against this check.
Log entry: 8h08
